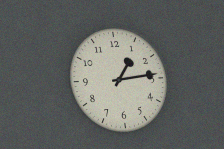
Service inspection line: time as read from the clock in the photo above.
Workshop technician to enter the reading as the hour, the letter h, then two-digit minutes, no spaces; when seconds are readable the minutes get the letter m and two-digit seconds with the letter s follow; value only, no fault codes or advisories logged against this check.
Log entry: 1h14
